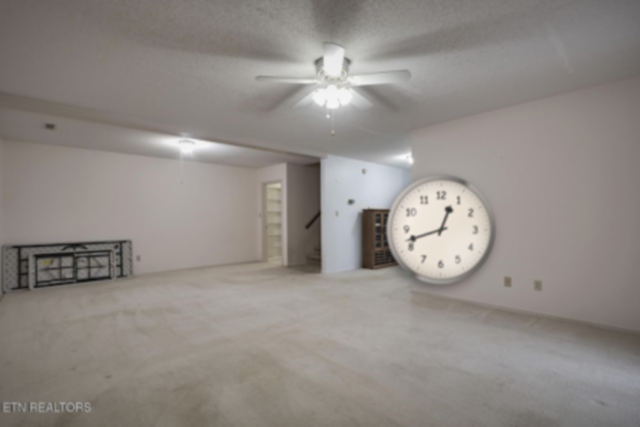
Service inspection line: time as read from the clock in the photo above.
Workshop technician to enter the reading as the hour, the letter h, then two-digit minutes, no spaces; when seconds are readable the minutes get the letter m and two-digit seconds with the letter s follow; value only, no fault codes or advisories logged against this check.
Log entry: 12h42
